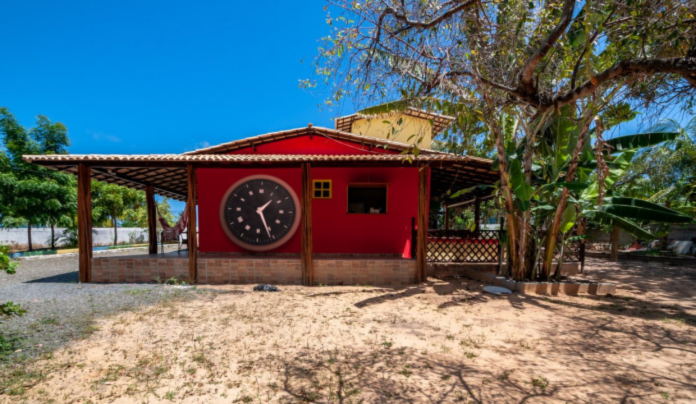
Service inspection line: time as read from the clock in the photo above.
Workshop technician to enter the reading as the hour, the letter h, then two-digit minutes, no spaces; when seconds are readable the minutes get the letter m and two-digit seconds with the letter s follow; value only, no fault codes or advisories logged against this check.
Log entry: 1h26
